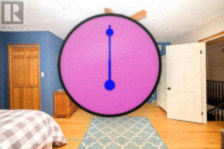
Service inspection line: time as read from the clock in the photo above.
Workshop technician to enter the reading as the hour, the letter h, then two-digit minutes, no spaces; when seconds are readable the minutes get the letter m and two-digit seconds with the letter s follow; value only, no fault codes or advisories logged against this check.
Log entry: 6h00
